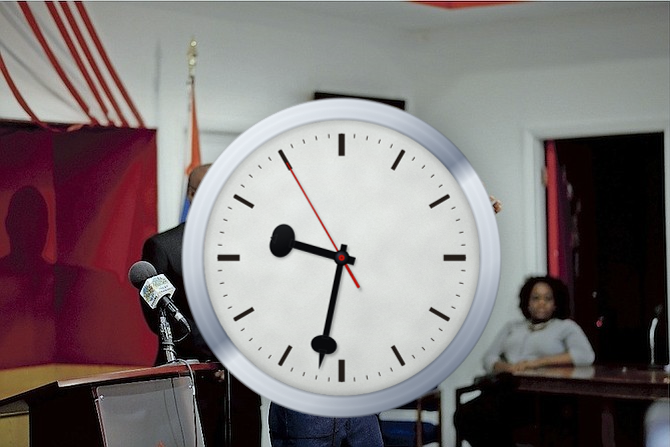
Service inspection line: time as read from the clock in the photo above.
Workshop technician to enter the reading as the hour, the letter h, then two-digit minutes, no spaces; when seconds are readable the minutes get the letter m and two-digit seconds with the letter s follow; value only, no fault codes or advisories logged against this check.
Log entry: 9h31m55s
